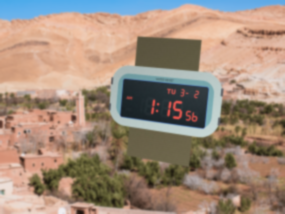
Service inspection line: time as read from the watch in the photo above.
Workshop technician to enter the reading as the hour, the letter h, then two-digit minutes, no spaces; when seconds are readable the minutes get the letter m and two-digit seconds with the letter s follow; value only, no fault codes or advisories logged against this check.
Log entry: 1h15
